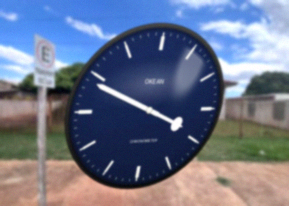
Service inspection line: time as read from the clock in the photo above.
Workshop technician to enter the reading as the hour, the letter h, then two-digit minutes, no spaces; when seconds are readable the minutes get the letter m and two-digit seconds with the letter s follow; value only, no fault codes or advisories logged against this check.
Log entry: 3h49
